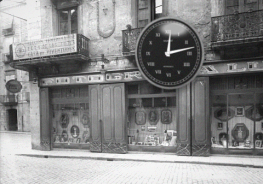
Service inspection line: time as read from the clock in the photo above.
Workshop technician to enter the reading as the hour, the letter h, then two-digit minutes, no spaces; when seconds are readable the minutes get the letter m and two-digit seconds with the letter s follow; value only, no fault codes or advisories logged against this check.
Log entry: 12h13
